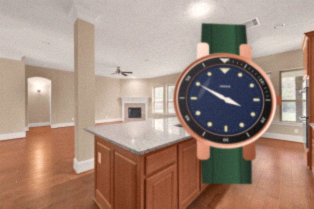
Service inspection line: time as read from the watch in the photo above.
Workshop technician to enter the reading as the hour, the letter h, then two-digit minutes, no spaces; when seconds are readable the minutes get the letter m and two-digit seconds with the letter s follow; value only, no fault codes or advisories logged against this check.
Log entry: 3h50
